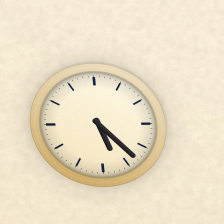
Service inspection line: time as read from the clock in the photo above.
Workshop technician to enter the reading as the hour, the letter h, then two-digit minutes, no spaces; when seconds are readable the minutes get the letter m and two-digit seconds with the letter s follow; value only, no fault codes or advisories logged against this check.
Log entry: 5h23
